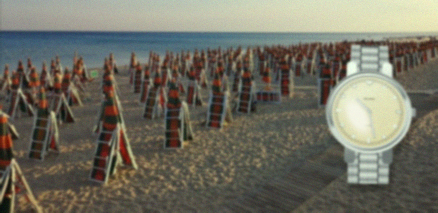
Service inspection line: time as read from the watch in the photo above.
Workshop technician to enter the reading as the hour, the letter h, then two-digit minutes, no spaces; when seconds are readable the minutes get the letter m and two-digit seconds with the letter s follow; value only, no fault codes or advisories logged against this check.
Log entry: 10h28
